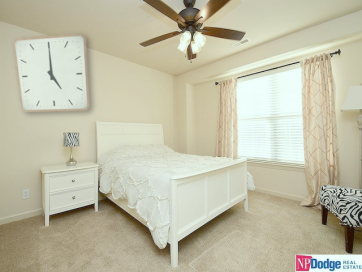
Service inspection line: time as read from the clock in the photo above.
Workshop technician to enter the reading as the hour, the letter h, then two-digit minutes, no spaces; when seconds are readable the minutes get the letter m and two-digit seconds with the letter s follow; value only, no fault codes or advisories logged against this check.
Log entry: 5h00
